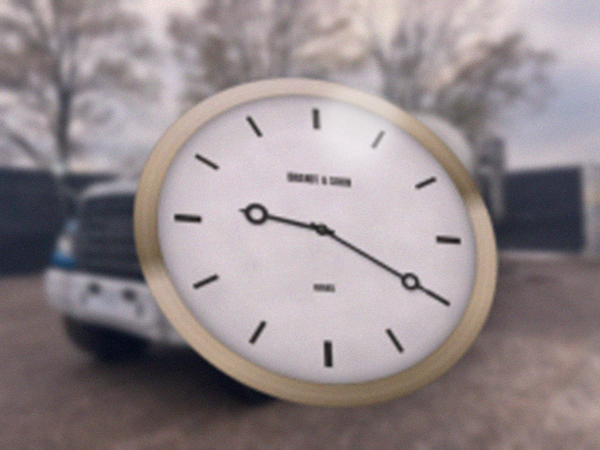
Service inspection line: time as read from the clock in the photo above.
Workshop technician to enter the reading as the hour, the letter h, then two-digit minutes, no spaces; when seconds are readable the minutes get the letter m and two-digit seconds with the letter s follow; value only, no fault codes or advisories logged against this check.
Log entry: 9h20
